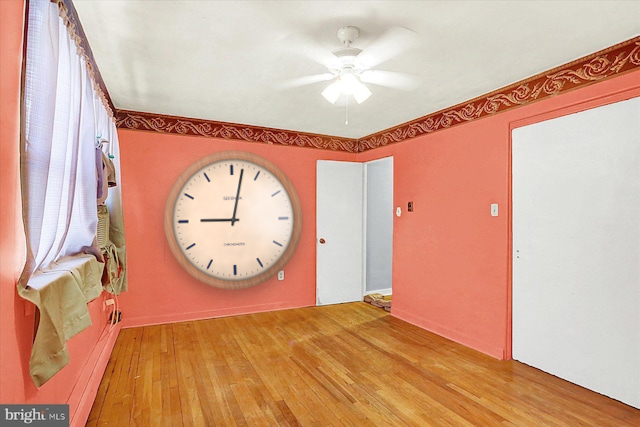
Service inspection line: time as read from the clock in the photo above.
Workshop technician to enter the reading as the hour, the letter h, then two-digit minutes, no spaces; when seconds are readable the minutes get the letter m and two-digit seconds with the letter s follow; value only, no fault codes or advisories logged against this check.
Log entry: 9h02
